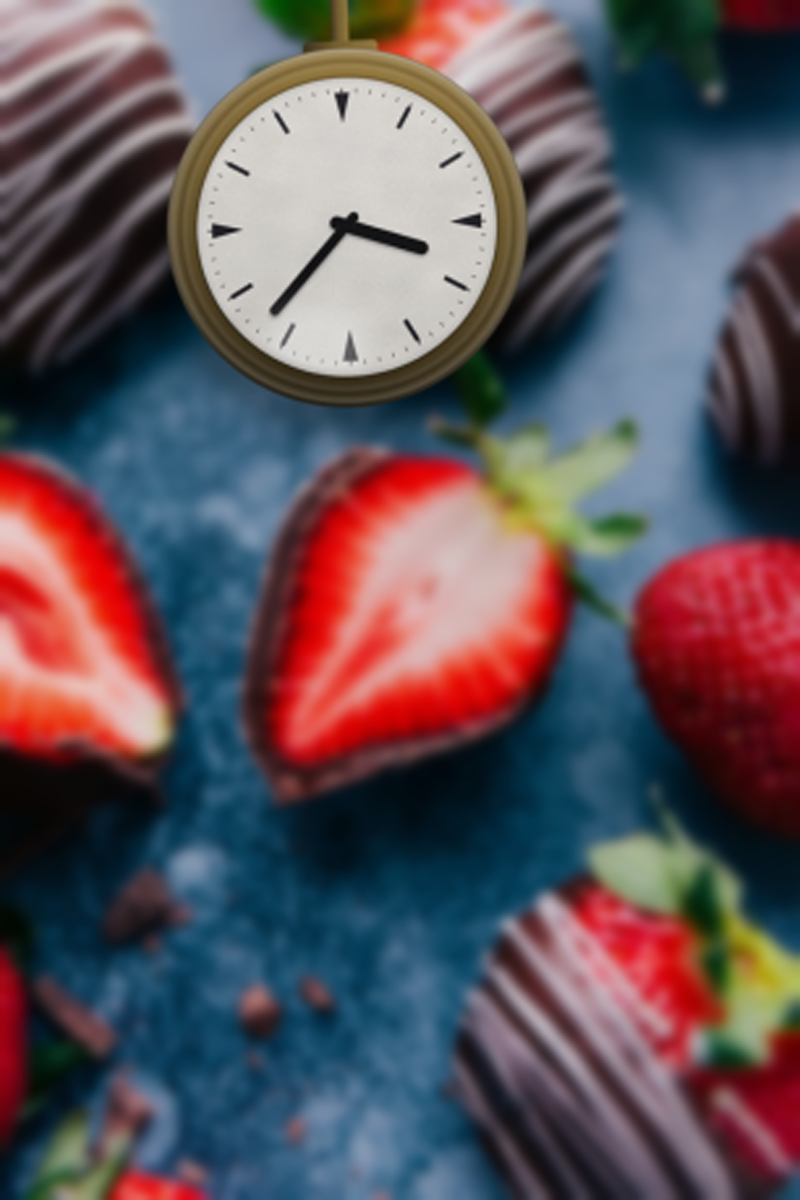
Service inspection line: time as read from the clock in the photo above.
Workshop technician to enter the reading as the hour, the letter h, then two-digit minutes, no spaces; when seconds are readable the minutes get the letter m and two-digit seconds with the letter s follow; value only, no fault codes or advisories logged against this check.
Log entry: 3h37
